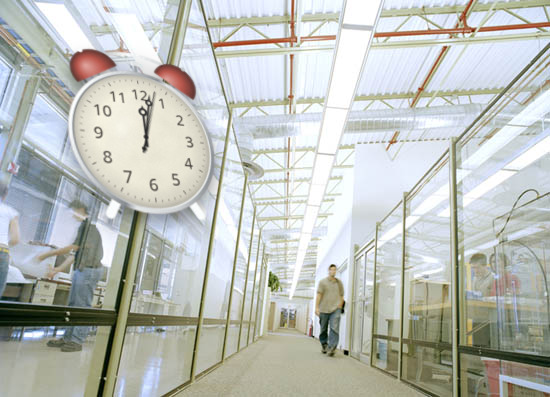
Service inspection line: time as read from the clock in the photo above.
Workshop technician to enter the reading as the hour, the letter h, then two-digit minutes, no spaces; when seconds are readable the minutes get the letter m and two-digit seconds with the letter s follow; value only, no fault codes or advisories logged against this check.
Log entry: 12h02m03s
